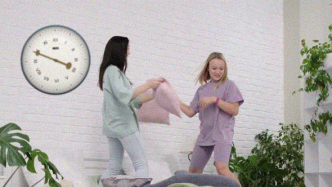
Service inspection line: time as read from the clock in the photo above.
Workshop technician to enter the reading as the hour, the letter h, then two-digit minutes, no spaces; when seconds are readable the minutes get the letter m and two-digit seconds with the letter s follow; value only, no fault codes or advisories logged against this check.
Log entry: 3h49
